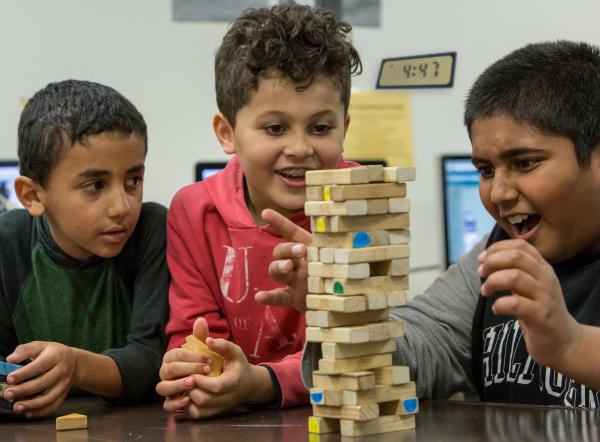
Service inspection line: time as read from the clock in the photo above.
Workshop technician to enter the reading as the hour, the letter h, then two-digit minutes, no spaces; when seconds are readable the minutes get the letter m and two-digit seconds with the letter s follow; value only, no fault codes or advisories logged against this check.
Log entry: 4h47
